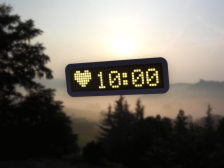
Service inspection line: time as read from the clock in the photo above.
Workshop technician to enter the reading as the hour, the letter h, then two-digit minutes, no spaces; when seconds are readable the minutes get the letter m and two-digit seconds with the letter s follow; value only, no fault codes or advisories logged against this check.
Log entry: 10h00
